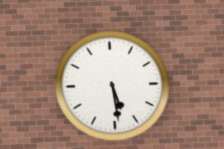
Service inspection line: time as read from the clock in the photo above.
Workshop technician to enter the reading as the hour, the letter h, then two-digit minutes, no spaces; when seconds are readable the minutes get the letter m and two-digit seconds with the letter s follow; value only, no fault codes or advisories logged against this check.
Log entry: 5h29
